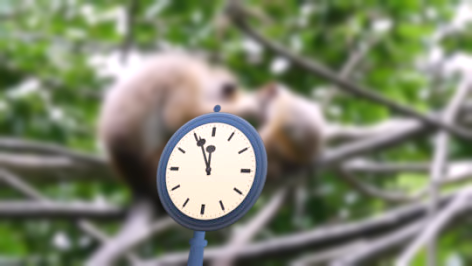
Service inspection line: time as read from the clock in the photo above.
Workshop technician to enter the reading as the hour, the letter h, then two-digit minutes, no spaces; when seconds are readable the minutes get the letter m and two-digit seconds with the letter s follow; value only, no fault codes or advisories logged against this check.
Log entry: 11h56
